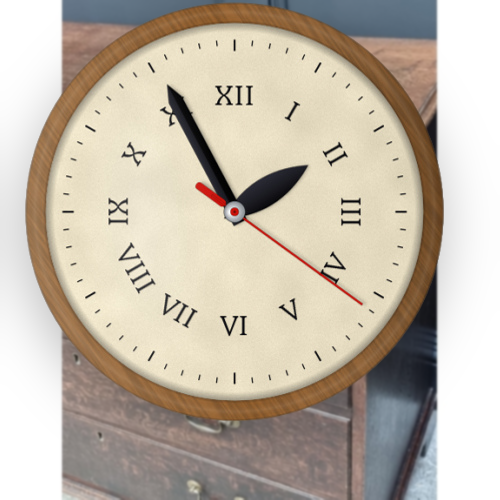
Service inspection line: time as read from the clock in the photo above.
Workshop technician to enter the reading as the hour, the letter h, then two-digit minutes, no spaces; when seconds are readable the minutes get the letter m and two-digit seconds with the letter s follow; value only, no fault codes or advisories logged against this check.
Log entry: 1h55m21s
